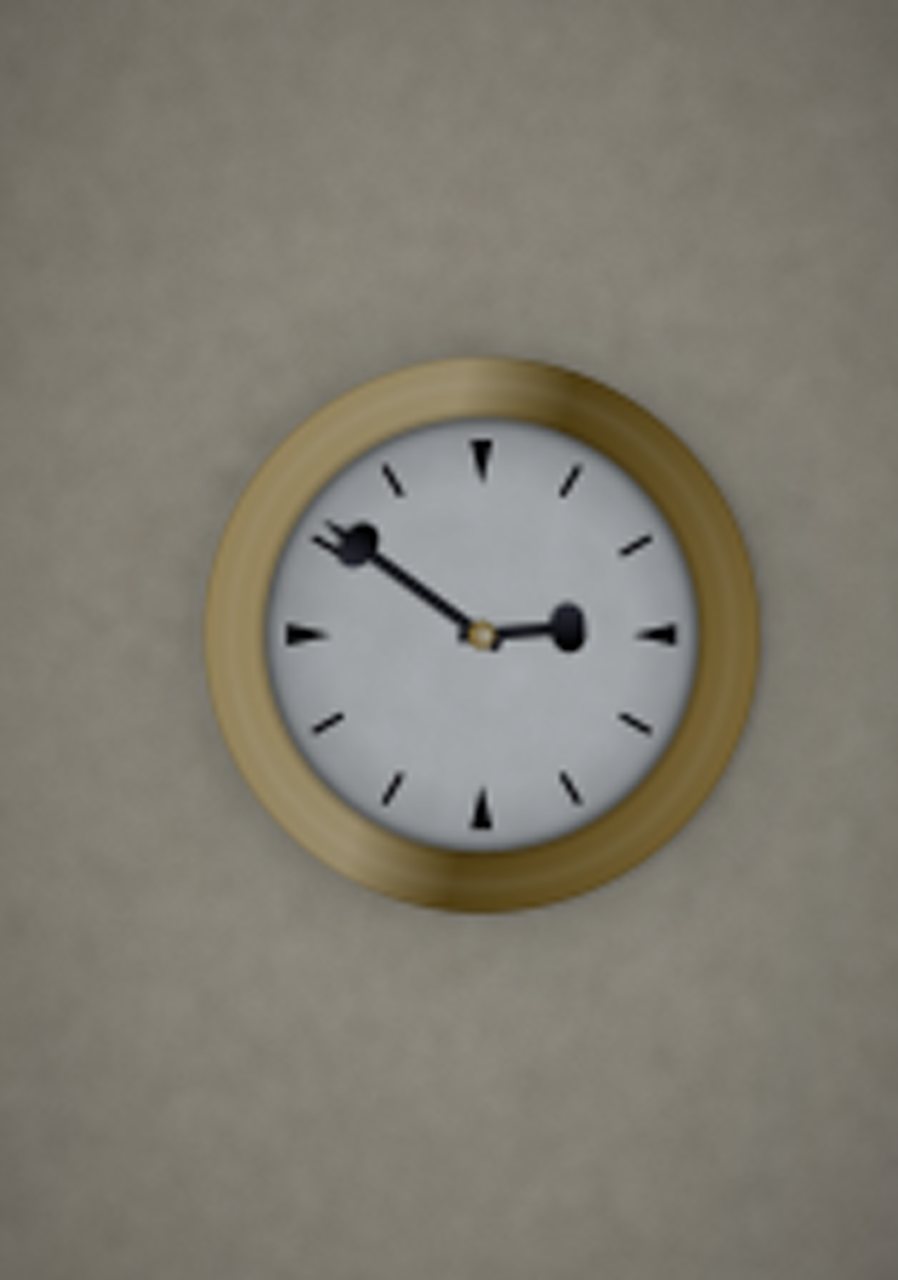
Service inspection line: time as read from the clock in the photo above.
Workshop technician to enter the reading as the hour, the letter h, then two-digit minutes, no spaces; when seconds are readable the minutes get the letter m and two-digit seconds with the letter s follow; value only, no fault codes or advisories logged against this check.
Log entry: 2h51
